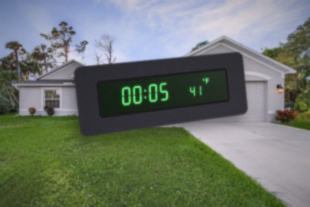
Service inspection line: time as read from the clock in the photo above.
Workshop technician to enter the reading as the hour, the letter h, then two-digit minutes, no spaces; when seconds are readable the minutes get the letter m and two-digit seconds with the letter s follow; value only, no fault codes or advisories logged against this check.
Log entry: 0h05
